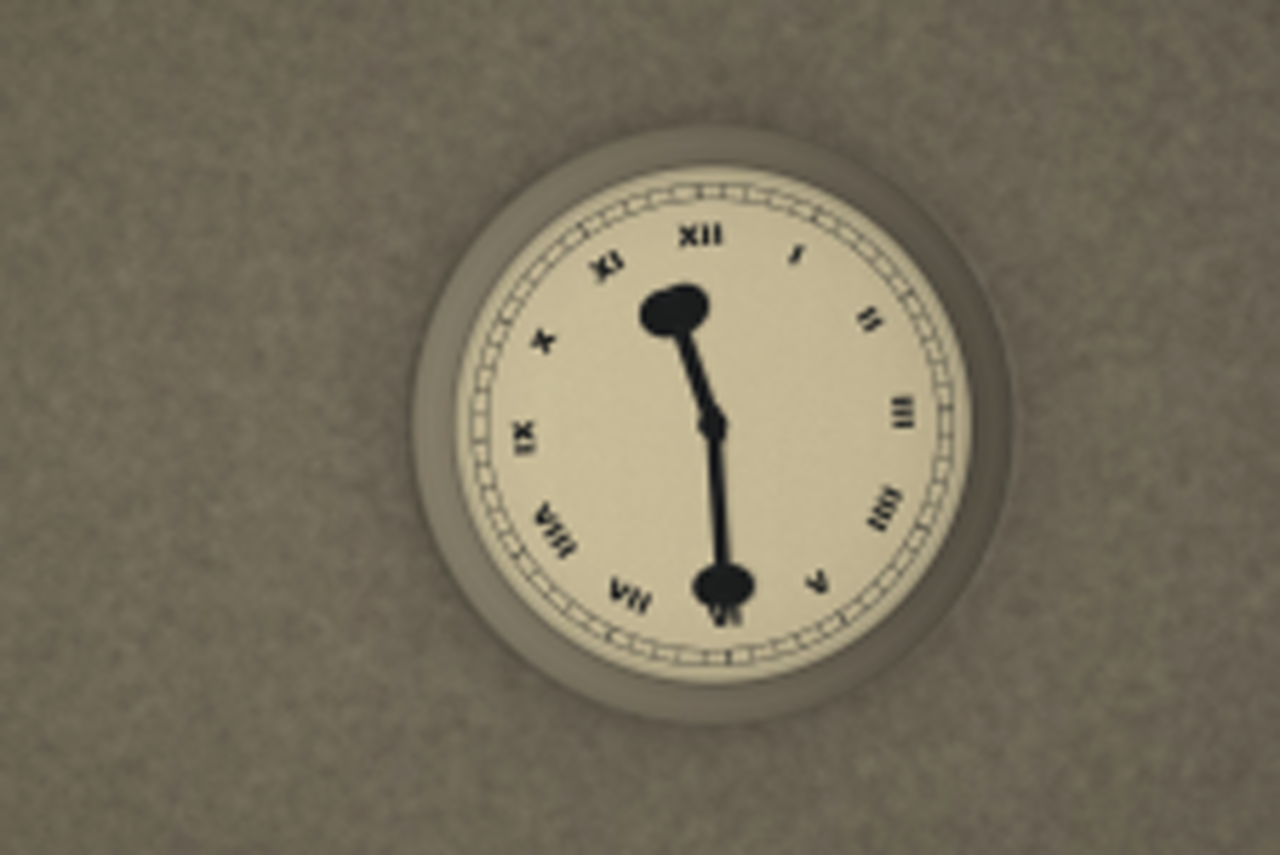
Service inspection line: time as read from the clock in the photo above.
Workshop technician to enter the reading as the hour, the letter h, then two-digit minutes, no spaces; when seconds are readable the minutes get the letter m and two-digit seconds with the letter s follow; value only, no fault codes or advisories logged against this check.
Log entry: 11h30
